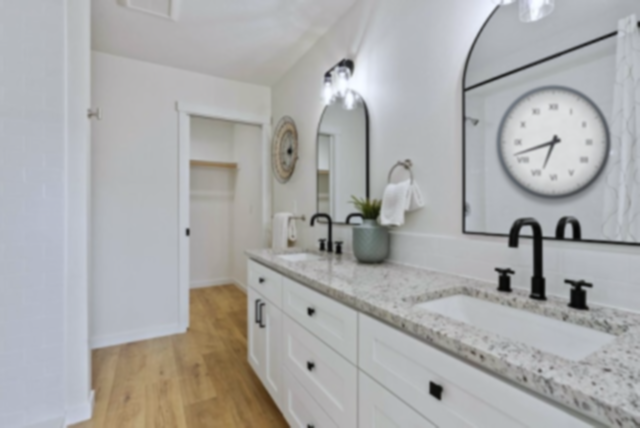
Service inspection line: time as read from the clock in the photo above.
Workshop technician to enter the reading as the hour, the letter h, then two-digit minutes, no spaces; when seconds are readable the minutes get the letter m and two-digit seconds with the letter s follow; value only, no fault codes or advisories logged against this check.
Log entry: 6h42
